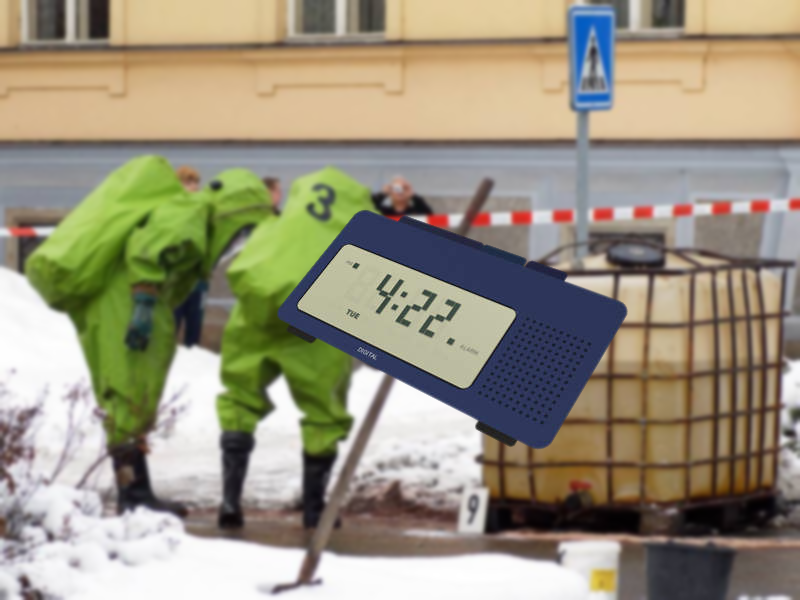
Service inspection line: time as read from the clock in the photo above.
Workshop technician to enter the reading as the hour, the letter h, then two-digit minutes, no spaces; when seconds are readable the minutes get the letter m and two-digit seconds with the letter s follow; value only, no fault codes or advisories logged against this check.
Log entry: 4h22
